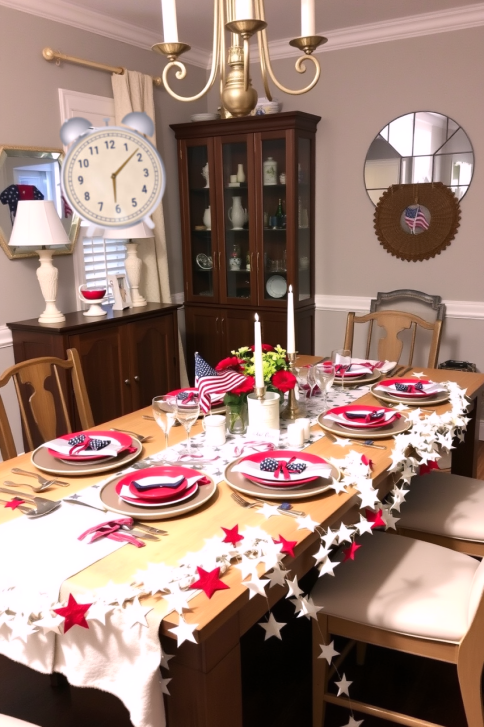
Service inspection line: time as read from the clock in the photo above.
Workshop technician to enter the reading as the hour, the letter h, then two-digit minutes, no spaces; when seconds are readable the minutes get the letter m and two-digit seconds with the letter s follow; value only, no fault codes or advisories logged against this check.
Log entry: 6h08
